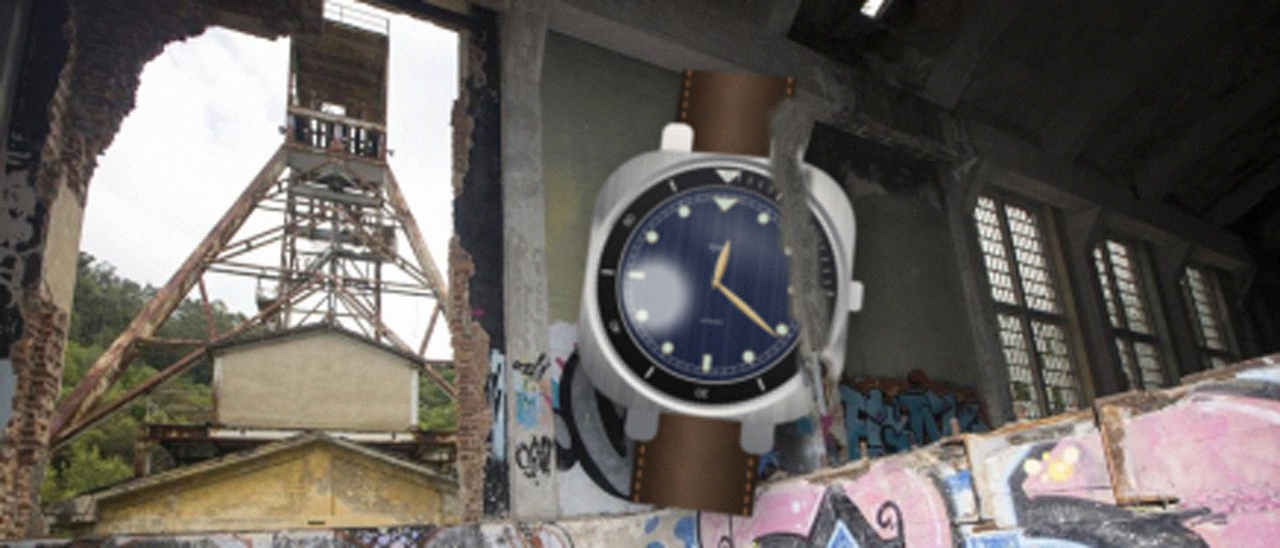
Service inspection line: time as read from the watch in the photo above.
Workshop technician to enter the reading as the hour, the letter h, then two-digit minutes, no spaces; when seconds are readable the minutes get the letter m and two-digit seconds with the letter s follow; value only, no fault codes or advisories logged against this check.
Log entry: 12h21
